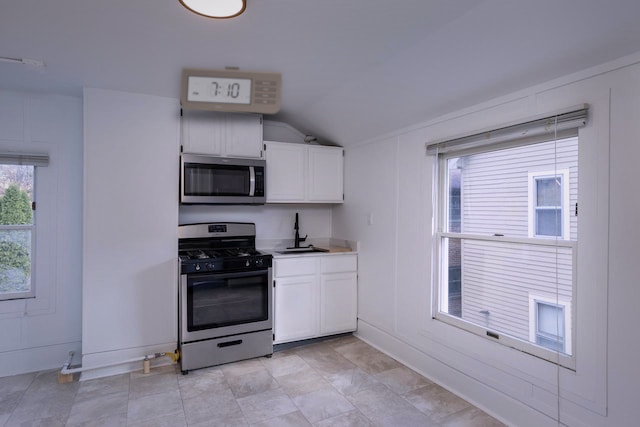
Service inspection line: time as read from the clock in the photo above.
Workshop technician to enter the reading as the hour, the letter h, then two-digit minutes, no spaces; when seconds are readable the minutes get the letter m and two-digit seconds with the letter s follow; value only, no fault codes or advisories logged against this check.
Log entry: 7h10
